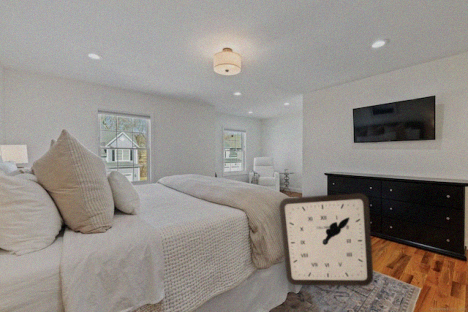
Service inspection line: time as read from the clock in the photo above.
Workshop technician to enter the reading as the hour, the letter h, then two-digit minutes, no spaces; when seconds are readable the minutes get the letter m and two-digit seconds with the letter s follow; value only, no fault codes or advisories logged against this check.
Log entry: 1h08
